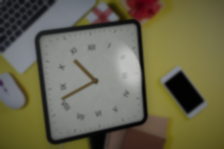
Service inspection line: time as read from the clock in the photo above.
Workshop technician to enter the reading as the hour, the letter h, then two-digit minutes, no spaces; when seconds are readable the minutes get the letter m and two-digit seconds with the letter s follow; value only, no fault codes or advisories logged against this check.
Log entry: 10h42
